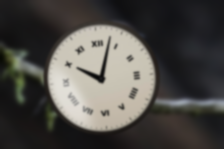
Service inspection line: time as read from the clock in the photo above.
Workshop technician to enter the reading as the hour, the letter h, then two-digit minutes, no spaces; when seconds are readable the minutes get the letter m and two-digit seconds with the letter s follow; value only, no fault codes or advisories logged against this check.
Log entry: 10h03
